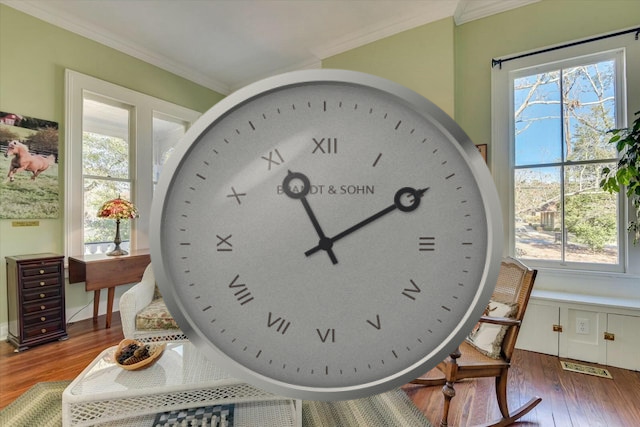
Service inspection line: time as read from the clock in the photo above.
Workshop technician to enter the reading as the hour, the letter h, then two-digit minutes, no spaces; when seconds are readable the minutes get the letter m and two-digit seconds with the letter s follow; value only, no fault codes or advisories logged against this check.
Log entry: 11h10
